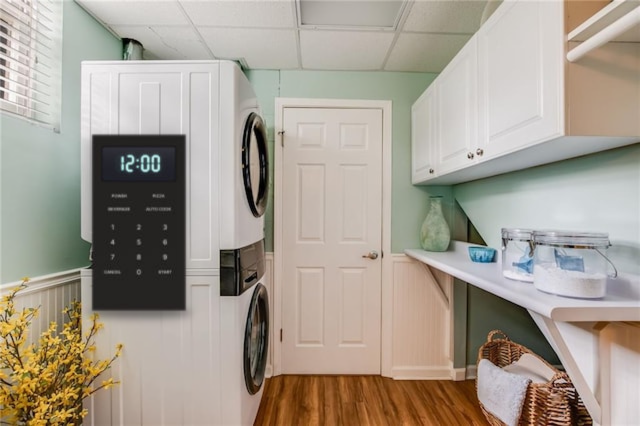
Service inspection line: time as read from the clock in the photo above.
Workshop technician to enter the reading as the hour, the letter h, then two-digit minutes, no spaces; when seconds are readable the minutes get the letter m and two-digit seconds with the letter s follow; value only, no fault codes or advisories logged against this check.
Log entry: 12h00
